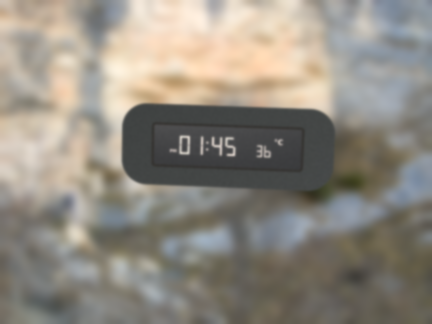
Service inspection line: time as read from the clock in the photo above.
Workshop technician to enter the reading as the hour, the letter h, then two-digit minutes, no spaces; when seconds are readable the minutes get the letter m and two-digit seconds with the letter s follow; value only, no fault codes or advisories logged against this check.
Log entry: 1h45
